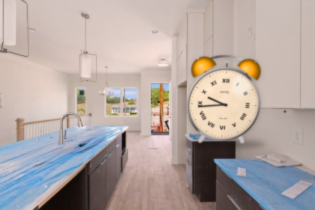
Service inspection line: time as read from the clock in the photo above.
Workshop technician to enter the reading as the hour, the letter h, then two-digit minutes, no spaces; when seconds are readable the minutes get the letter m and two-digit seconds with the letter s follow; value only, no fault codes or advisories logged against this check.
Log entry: 9h44
